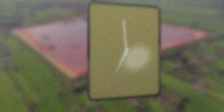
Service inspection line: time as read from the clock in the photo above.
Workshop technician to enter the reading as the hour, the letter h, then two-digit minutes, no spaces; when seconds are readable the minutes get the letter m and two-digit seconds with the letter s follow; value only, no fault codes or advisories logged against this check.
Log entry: 6h59
